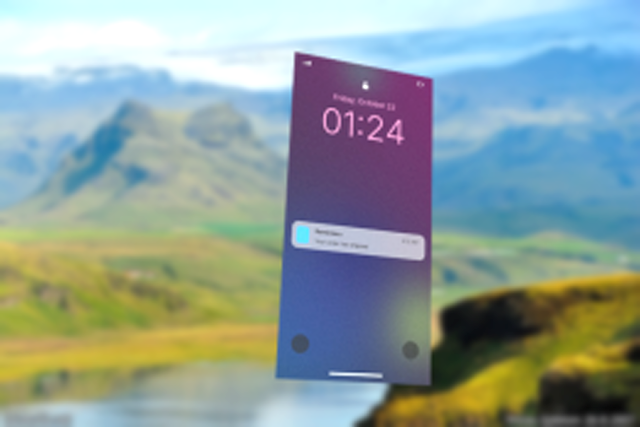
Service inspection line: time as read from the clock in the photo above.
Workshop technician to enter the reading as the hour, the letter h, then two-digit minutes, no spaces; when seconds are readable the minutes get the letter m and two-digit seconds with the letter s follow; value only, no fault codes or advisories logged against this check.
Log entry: 1h24
